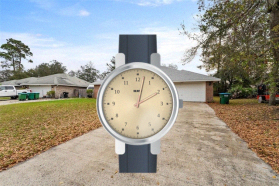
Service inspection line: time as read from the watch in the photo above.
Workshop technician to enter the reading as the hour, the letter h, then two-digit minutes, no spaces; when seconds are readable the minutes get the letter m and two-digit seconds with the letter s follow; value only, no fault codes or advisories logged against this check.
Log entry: 2h02
